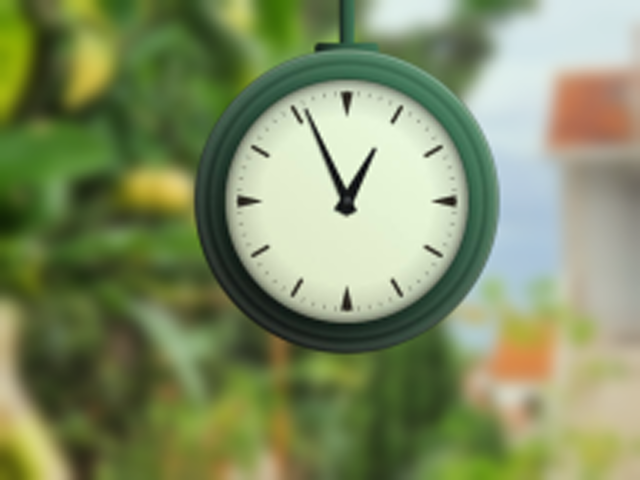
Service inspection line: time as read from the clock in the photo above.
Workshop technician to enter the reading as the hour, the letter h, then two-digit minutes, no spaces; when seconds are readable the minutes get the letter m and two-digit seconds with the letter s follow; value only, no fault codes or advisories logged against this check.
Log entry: 12h56
